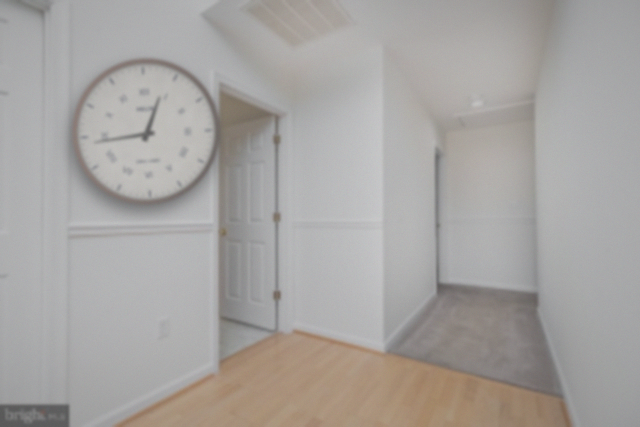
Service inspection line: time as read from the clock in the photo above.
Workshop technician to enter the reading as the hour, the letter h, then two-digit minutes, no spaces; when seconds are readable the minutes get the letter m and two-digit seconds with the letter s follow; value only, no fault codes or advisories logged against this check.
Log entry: 12h44
